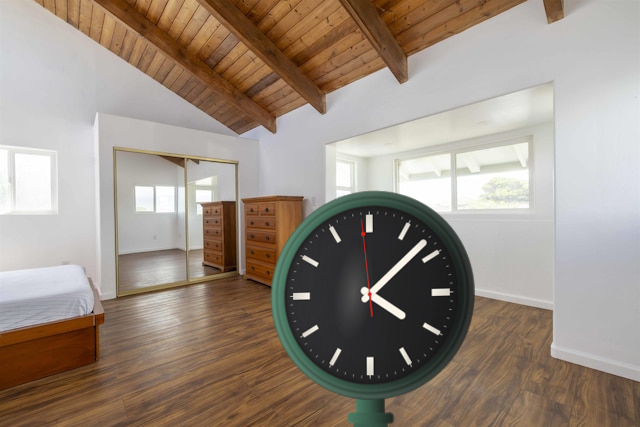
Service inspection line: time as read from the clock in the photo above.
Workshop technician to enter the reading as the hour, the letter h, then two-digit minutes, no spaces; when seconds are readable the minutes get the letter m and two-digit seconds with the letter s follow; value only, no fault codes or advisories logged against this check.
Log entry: 4h07m59s
